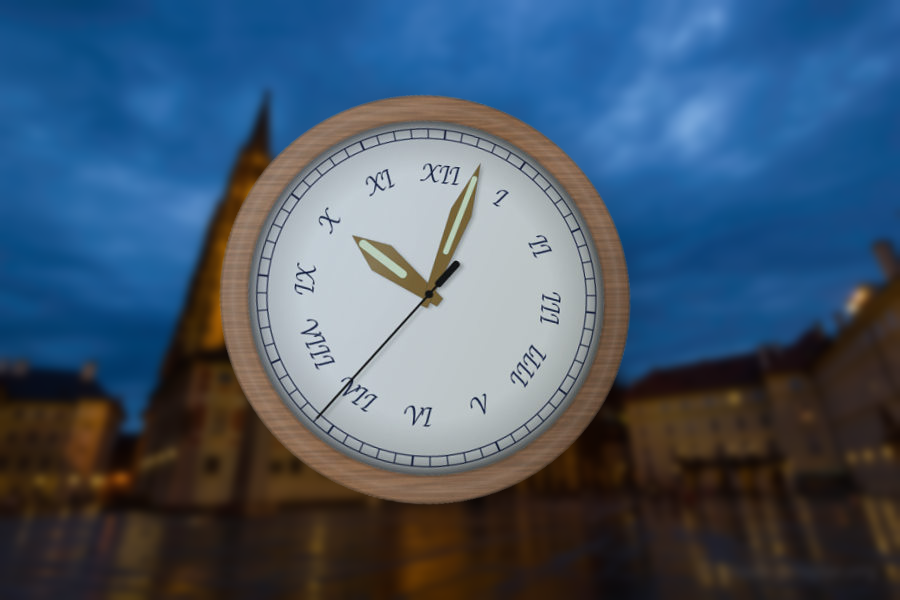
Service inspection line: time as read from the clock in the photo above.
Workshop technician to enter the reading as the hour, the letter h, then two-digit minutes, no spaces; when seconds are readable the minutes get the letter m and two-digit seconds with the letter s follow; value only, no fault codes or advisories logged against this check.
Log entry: 10h02m36s
